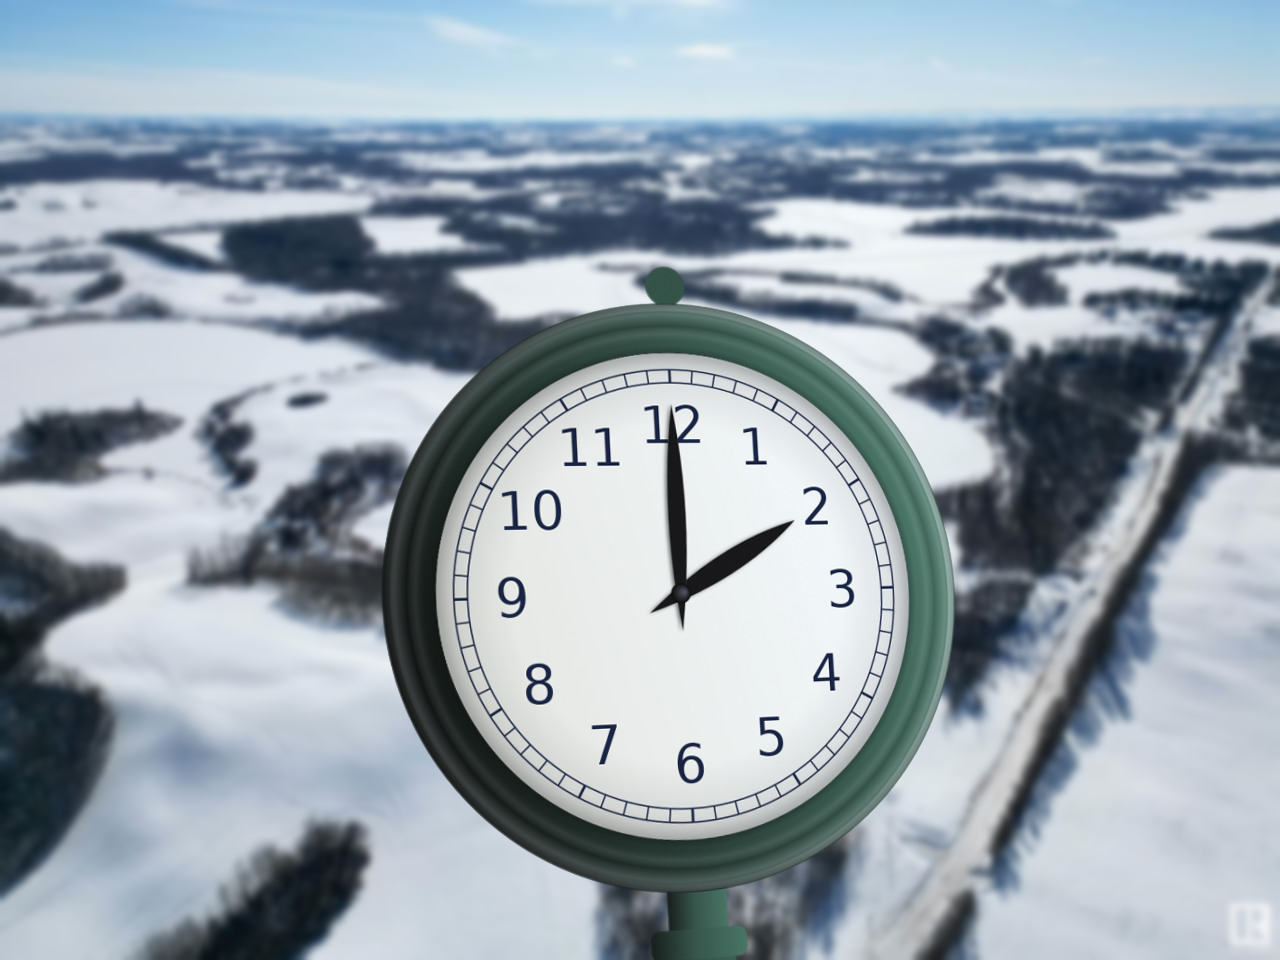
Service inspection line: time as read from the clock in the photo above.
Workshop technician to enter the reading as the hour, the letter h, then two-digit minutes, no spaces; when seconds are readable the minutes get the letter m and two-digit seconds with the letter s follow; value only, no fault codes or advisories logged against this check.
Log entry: 2h00
